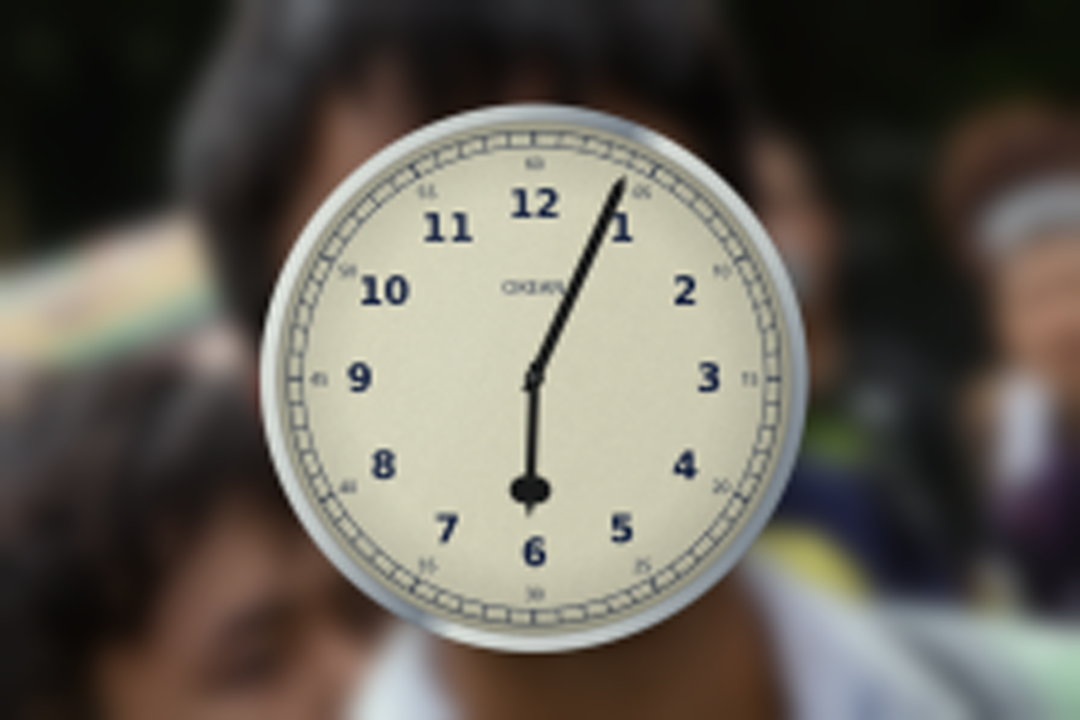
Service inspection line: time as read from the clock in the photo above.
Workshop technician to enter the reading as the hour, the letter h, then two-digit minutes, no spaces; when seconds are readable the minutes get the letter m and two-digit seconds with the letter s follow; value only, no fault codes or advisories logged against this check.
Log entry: 6h04
